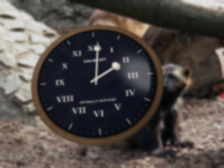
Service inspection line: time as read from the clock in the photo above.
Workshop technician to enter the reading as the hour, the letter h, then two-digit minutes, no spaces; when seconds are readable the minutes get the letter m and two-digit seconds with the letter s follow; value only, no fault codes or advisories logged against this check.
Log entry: 2h01
